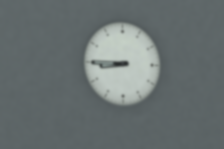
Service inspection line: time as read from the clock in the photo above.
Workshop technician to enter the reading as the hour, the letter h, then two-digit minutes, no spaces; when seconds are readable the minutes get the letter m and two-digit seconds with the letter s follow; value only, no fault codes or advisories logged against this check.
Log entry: 8h45
